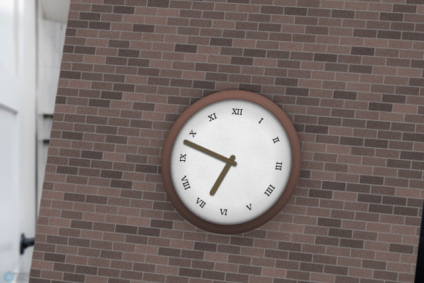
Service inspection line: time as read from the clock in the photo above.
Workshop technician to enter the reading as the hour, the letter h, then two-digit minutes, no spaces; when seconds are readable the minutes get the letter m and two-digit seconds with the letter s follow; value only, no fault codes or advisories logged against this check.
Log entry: 6h48
